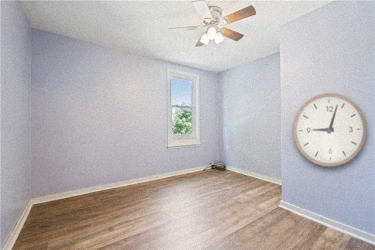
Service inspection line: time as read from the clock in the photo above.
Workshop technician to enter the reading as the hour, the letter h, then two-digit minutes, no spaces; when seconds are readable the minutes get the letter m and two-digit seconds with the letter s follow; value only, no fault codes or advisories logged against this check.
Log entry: 9h03
